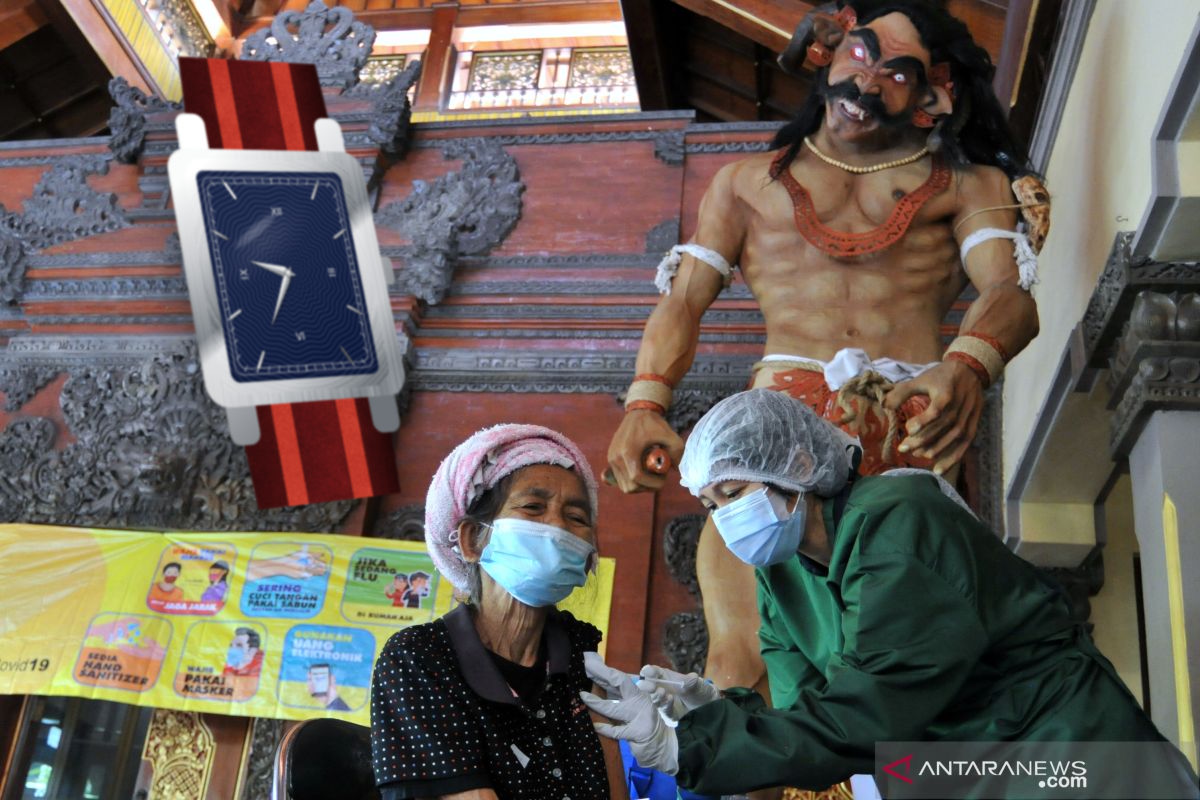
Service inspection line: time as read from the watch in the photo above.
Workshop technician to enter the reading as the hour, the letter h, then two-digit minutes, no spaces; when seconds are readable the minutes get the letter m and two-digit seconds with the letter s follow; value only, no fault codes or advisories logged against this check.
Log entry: 9h35
